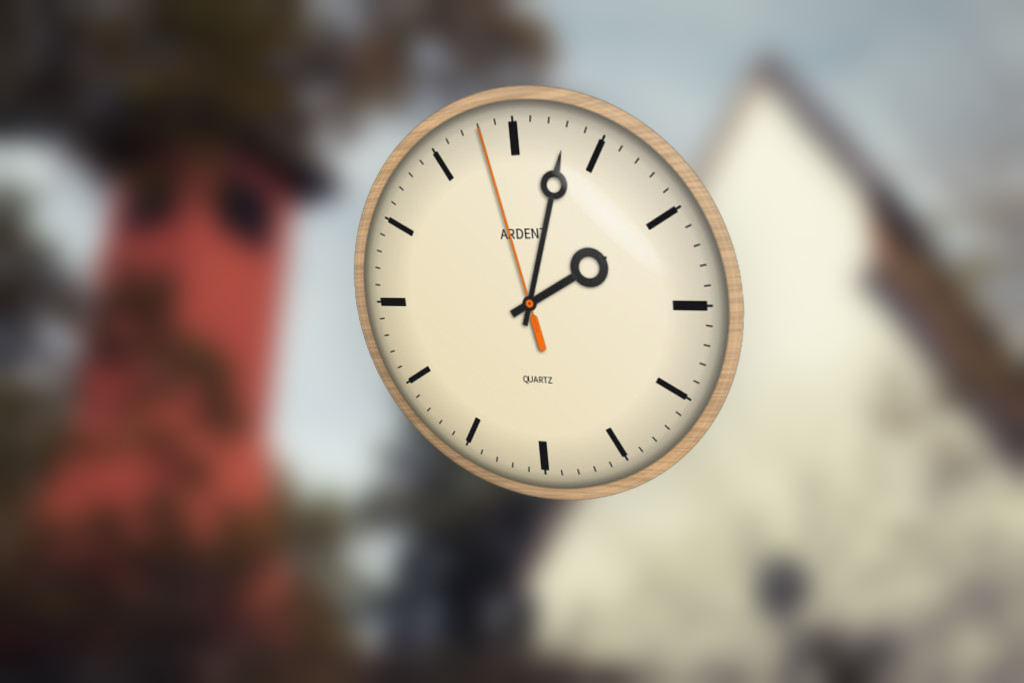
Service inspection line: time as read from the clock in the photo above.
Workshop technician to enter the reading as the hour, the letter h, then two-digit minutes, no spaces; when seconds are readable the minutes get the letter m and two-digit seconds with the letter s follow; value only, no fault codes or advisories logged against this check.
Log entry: 2h02m58s
